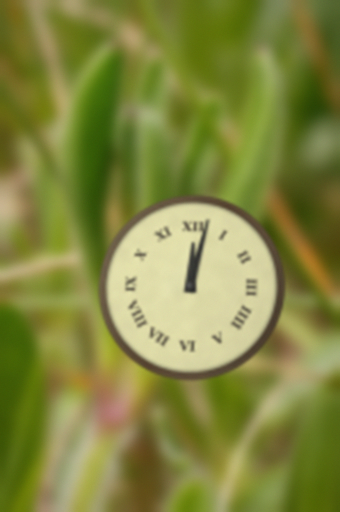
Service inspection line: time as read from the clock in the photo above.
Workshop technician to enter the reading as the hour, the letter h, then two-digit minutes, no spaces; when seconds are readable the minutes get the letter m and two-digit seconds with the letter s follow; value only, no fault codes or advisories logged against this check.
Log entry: 12h02
